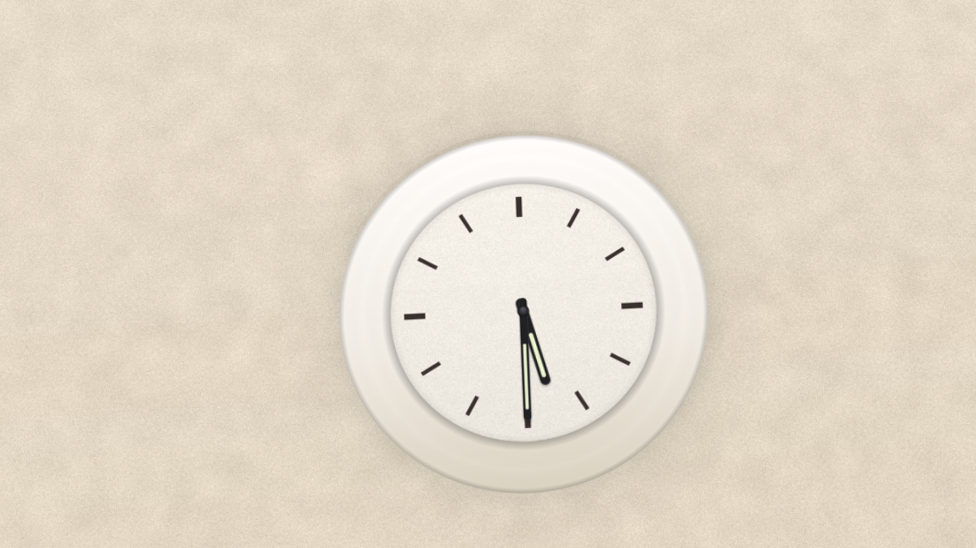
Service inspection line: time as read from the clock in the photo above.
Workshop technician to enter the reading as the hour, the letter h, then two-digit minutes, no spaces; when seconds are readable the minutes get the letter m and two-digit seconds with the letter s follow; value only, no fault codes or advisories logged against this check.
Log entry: 5h30
